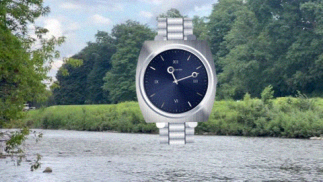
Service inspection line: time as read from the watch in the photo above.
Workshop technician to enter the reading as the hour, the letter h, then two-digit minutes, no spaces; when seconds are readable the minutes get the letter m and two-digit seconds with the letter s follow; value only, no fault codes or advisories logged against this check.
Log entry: 11h12
